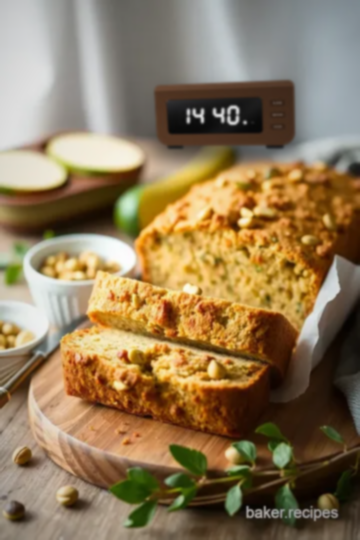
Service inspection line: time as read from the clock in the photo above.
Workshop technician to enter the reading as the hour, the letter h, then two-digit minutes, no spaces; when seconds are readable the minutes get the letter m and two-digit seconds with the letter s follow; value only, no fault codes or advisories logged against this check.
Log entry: 14h40
